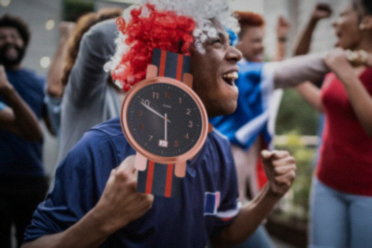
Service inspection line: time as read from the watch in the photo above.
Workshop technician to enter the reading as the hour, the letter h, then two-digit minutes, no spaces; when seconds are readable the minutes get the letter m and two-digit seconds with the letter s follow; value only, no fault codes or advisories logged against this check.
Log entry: 5h49
